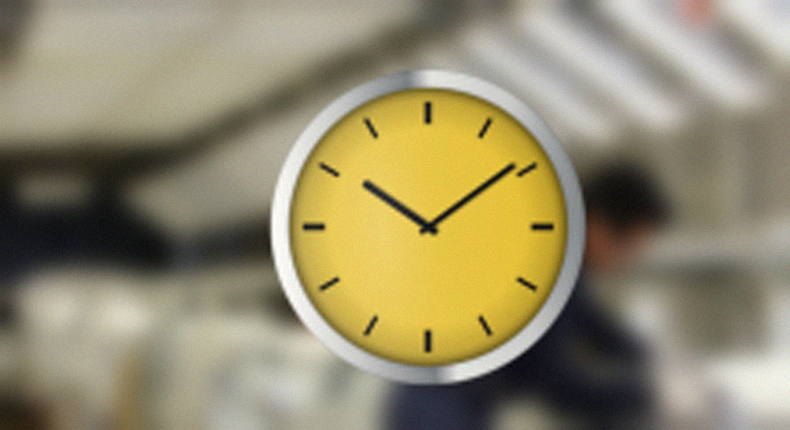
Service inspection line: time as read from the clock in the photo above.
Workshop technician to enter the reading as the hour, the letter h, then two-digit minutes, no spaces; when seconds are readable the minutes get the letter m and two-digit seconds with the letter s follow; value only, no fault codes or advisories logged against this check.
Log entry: 10h09
